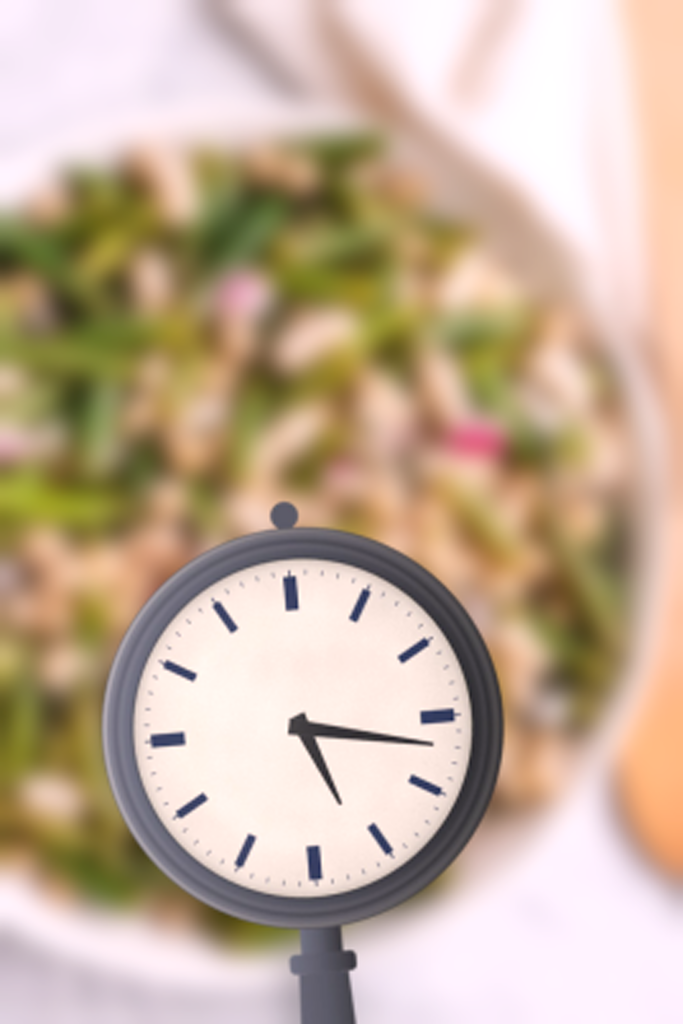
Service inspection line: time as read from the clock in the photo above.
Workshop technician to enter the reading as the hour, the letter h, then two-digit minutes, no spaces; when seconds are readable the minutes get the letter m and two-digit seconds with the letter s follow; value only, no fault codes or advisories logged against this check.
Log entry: 5h17
